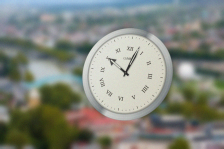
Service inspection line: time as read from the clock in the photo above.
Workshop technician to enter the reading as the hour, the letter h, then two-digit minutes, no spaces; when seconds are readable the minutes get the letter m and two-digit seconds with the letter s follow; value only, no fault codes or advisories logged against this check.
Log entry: 10h03
